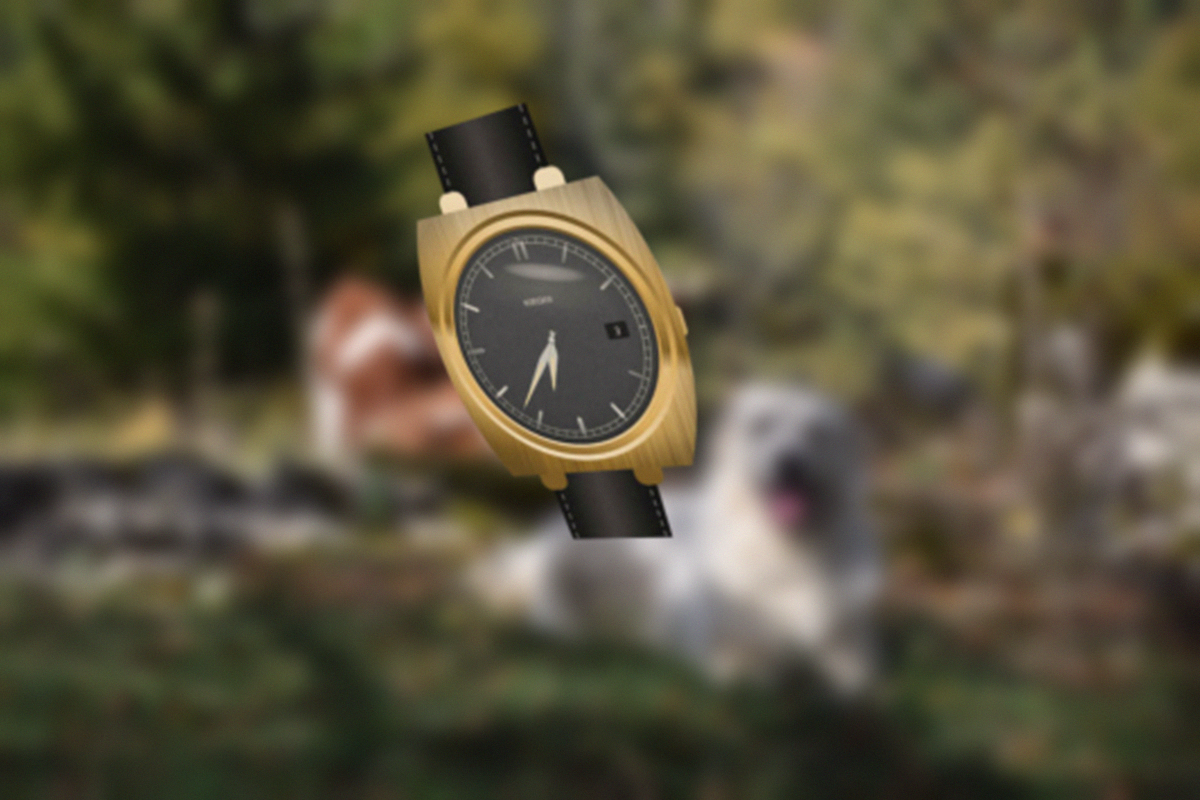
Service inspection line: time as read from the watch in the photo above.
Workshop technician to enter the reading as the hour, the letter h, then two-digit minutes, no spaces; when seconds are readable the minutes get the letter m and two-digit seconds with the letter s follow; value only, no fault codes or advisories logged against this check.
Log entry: 6h37
